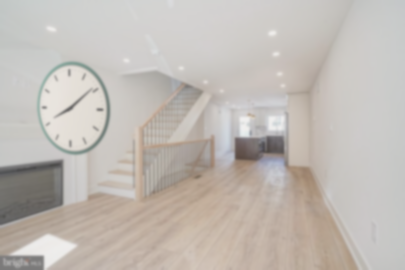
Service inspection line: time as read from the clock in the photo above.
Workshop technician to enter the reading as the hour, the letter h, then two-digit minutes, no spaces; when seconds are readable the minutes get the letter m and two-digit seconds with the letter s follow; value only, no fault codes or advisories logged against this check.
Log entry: 8h09
